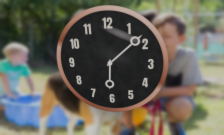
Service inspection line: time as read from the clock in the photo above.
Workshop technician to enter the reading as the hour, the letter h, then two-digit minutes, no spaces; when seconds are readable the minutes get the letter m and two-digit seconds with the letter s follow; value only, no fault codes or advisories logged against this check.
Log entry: 6h08
